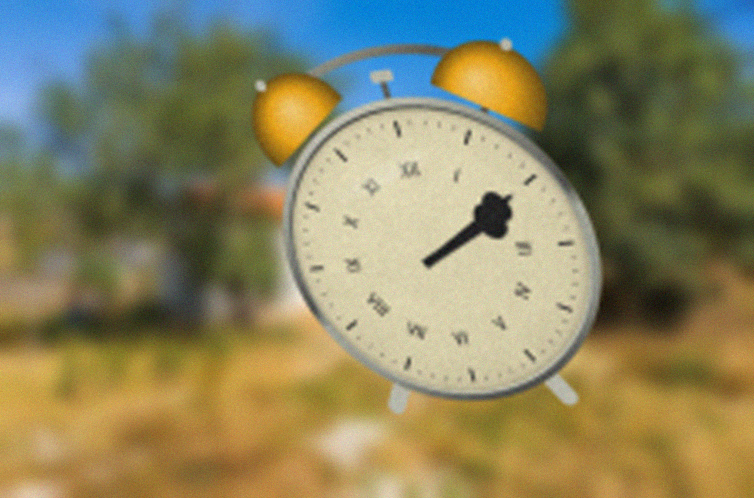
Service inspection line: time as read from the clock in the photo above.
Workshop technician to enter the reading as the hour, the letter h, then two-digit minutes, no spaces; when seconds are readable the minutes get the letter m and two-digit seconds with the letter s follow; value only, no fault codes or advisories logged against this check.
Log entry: 2h10
